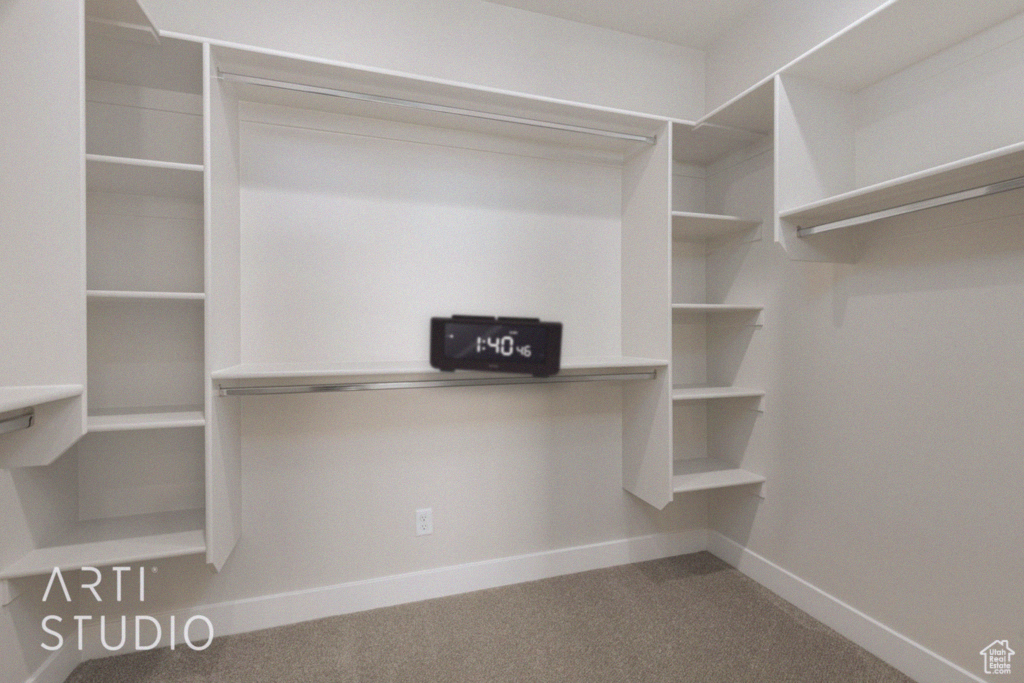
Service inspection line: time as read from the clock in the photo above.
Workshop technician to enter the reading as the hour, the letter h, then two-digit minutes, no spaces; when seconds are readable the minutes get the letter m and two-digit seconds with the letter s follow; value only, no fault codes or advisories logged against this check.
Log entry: 1h40
